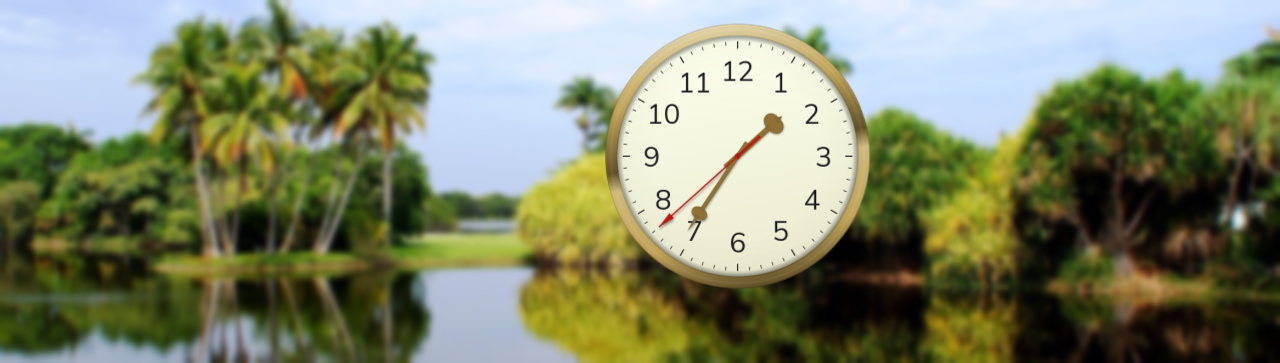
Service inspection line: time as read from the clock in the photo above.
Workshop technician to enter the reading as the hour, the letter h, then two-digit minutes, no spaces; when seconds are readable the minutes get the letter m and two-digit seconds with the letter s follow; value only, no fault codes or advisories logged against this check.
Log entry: 1h35m38s
